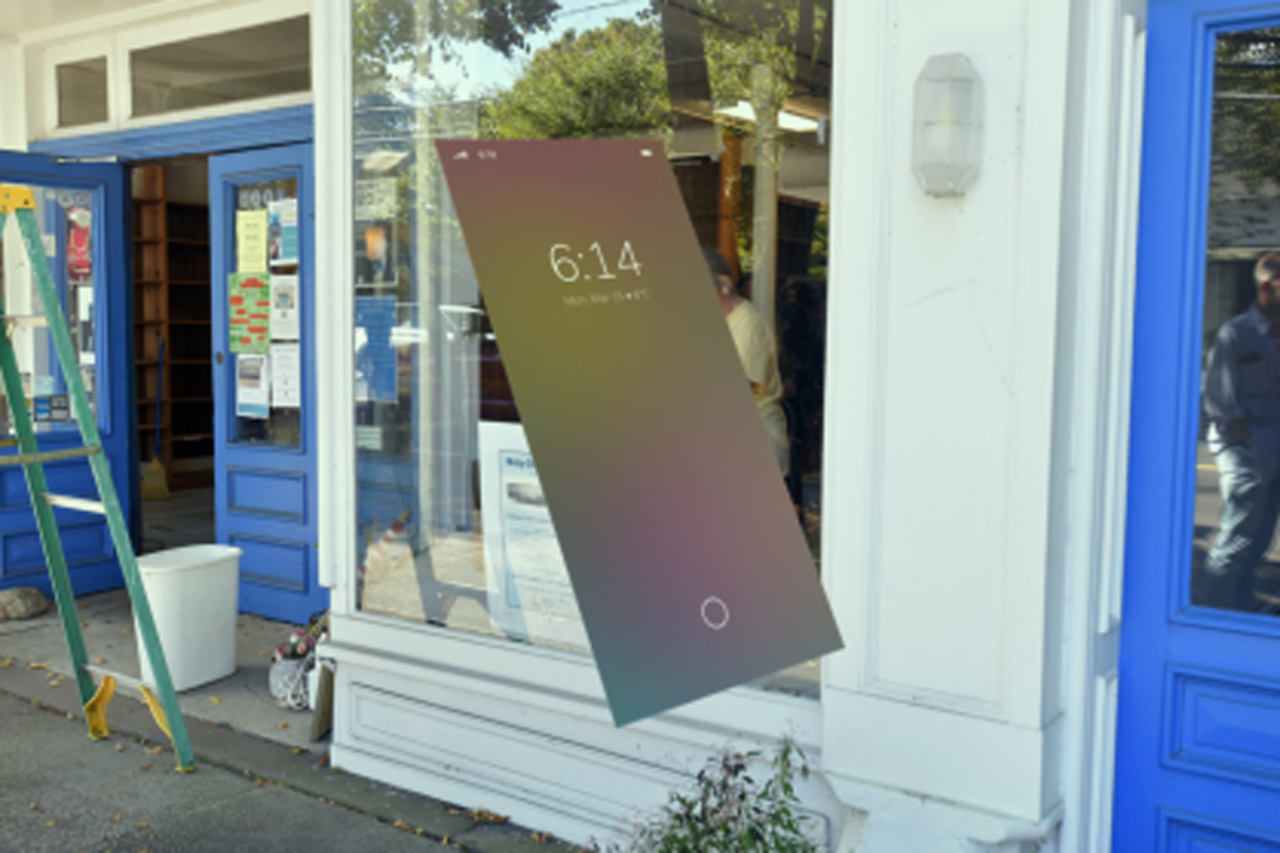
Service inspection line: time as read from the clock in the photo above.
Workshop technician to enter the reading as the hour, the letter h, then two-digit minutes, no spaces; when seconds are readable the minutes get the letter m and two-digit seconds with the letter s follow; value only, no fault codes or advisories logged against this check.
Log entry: 6h14
